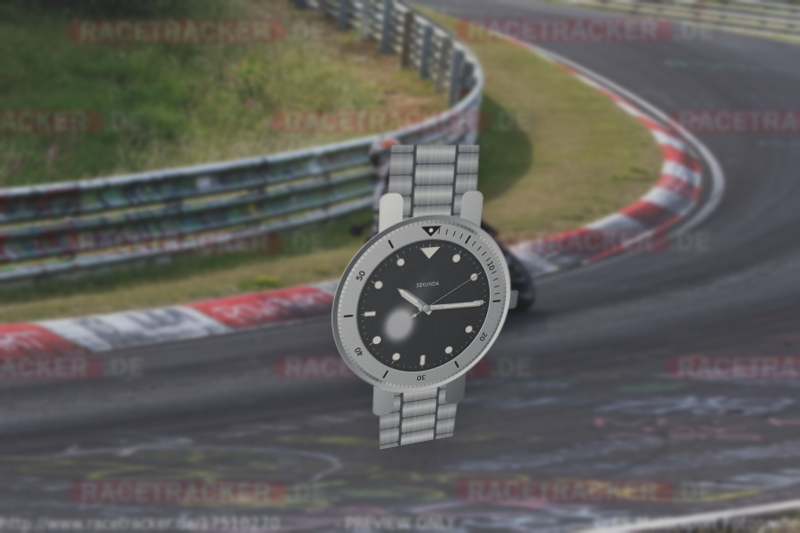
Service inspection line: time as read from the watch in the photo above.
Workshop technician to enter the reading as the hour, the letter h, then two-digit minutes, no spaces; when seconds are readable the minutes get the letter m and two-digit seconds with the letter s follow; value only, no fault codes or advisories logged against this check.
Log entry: 10h15m10s
